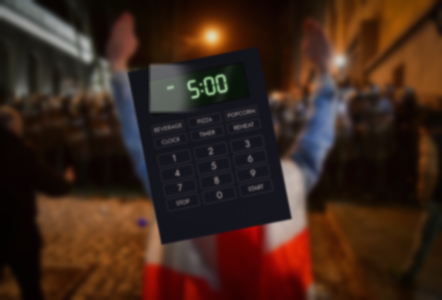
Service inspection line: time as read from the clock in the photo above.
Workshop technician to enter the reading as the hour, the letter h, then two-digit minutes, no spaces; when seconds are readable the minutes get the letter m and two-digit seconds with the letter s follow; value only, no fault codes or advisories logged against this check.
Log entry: 5h00
